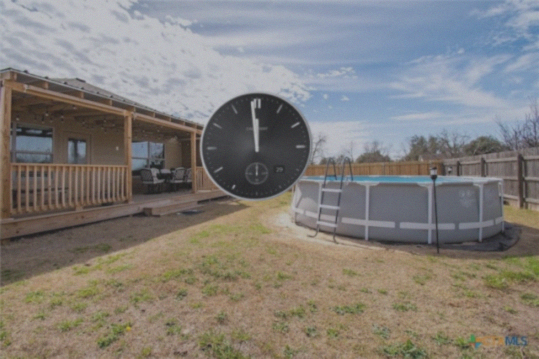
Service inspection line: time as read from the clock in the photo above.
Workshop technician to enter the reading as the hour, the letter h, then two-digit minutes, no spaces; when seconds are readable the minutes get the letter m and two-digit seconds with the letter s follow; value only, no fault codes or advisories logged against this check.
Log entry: 11h59
